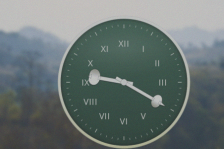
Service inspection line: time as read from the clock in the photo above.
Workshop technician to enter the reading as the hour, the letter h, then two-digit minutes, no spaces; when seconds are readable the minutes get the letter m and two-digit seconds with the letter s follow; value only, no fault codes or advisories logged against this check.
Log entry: 9h20
